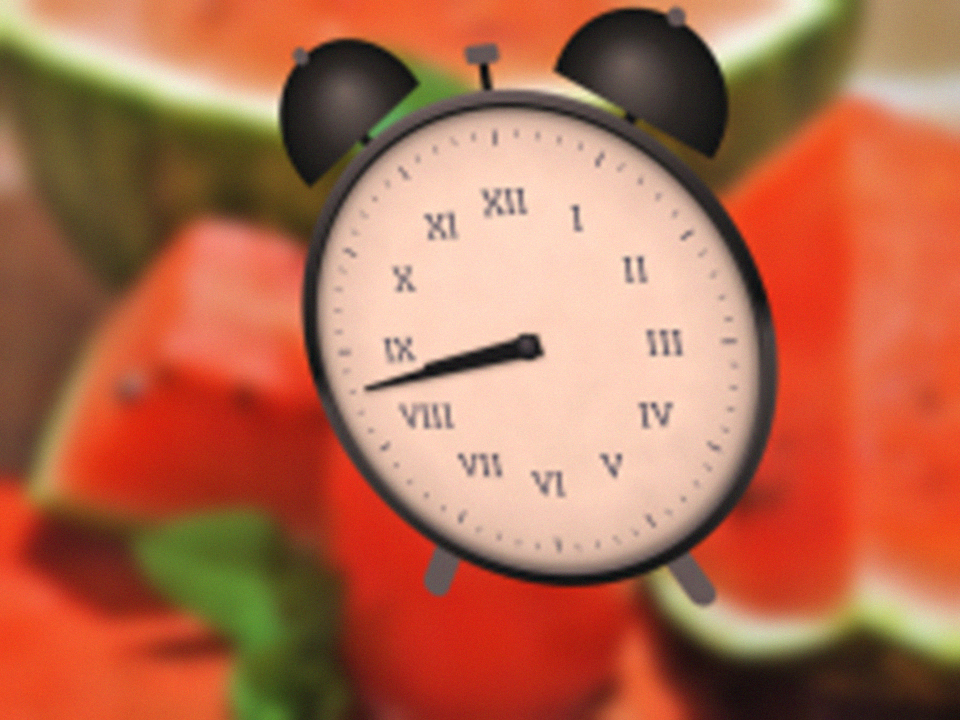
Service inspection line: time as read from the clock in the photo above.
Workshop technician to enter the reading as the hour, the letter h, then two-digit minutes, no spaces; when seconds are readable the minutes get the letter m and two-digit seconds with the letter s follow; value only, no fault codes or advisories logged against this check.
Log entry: 8h43
